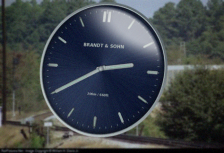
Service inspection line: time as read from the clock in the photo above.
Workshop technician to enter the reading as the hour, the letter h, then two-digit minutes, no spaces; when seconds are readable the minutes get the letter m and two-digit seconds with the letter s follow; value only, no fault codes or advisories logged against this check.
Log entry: 2h40
